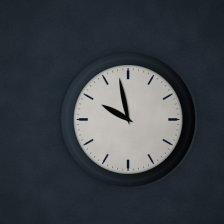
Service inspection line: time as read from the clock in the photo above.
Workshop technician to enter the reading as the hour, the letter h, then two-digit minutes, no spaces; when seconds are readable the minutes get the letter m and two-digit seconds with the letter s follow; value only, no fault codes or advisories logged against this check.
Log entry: 9h58
